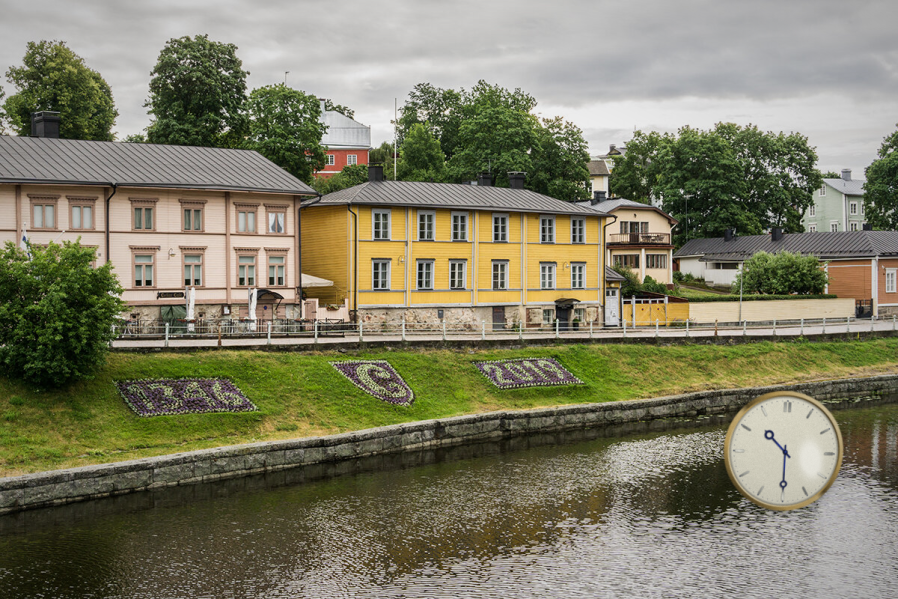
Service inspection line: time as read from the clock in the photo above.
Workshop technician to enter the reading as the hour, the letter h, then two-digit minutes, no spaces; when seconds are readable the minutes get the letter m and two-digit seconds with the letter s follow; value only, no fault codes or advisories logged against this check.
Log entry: 10h30
